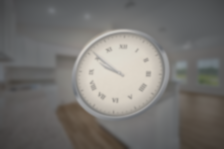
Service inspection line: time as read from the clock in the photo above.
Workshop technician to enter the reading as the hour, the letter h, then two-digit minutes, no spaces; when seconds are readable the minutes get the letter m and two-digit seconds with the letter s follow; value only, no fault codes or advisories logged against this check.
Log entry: 9h51
